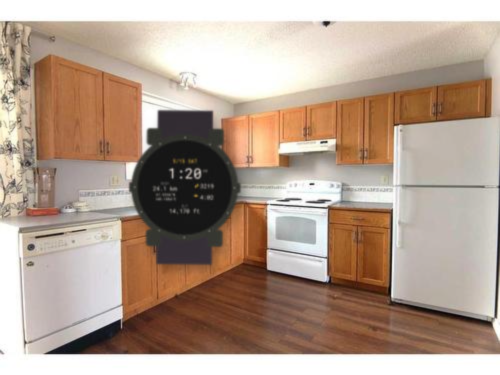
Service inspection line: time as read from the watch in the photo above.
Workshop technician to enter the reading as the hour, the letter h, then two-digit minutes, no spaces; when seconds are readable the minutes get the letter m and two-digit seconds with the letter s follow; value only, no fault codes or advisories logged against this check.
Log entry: 1h20
